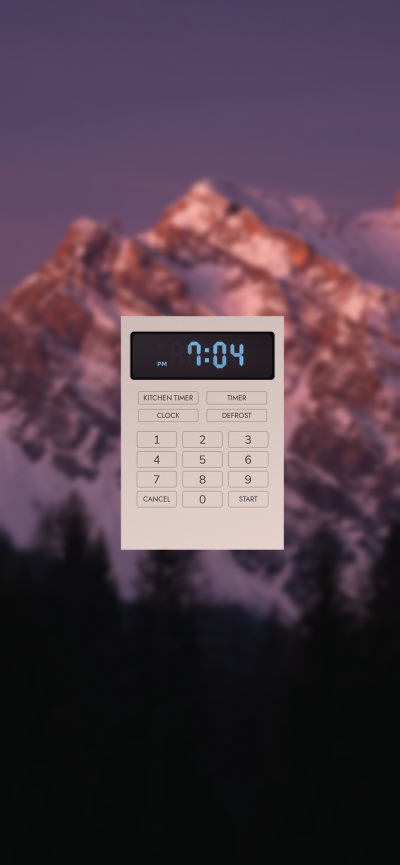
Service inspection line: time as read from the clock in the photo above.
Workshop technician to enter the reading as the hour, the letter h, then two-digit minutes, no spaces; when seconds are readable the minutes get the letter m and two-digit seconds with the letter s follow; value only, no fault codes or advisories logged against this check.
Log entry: 7h04
